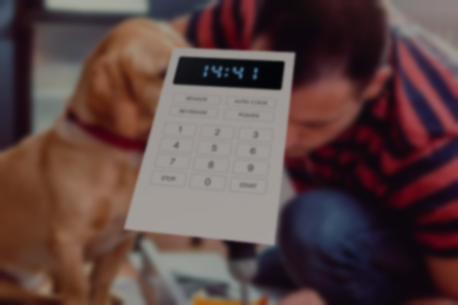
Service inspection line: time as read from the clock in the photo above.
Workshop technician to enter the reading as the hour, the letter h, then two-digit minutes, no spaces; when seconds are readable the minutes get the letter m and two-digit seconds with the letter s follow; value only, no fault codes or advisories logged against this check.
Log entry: 14h41
